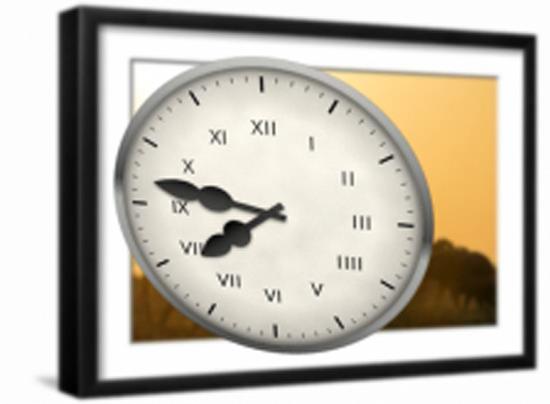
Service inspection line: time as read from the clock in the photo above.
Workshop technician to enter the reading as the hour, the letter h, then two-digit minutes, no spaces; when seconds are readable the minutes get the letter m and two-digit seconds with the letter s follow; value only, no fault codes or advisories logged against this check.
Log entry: 7h47
